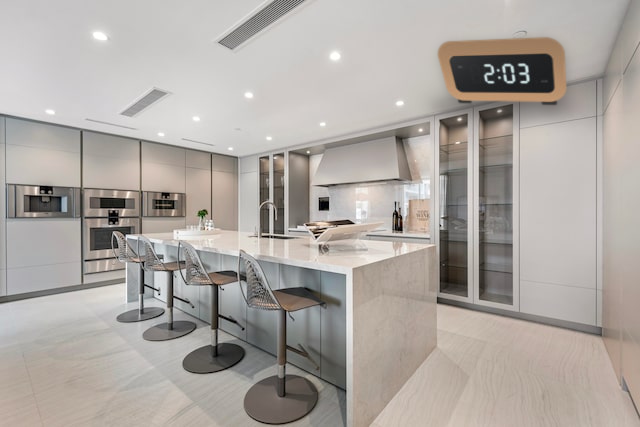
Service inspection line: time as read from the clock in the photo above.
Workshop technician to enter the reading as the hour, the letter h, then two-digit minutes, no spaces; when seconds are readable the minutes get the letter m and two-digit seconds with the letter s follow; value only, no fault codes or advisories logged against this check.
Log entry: 2h03
